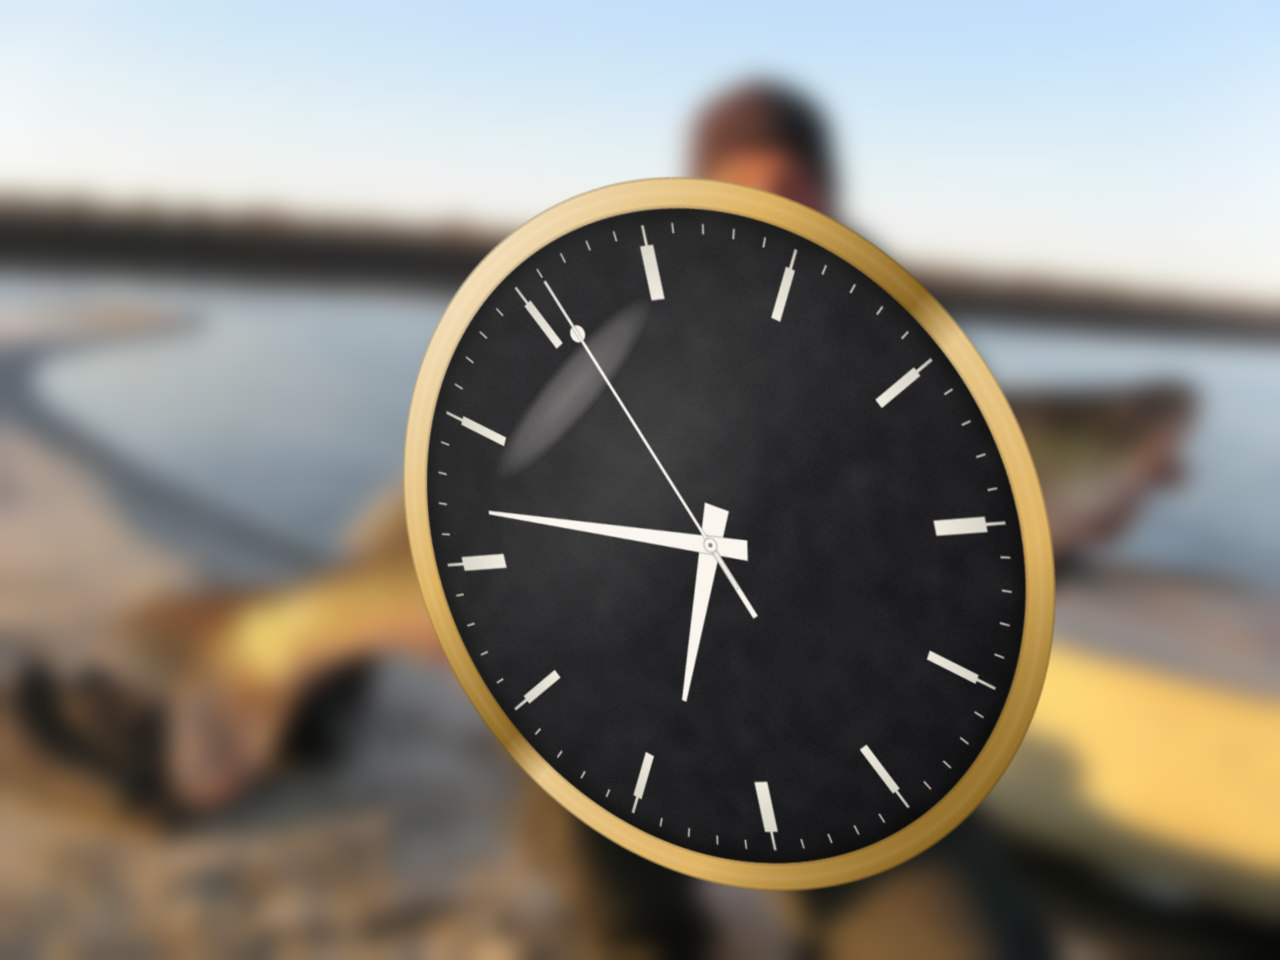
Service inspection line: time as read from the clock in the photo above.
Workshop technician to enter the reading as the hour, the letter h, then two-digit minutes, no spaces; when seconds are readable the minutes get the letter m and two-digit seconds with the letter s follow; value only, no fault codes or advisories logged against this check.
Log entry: 6h46m56s
